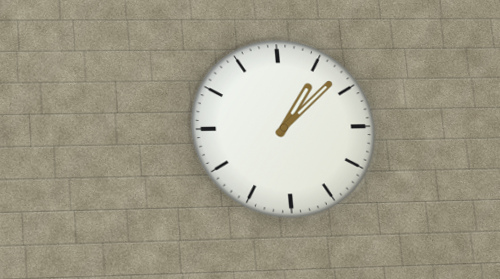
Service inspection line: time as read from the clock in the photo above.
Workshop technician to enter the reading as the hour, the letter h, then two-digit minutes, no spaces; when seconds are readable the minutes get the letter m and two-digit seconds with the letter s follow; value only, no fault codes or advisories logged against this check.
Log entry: 1h08
